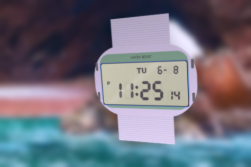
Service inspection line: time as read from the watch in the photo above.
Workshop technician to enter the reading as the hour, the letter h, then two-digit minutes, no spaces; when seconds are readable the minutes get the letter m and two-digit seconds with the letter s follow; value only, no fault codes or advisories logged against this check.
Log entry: 11h25m14s
